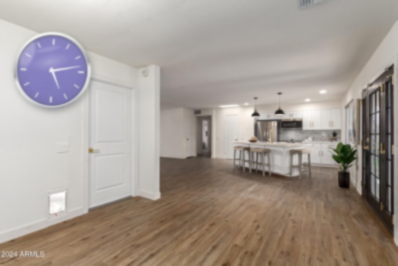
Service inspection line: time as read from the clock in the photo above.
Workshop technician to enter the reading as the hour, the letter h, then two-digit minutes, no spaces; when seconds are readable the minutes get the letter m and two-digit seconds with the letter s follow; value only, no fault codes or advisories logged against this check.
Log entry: 5h13
